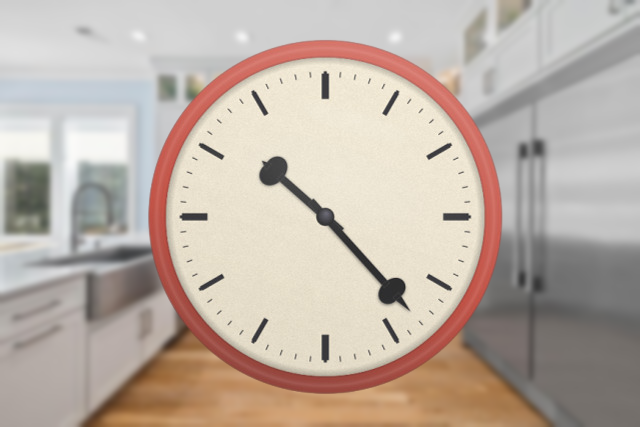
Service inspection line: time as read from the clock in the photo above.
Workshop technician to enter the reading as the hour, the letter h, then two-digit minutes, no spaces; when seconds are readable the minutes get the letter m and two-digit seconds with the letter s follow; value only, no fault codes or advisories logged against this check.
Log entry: 10h23
